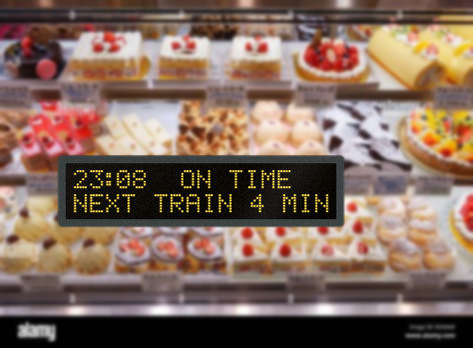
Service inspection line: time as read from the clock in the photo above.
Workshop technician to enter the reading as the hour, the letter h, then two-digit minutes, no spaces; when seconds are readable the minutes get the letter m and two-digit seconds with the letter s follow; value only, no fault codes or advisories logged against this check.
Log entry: 23h08
